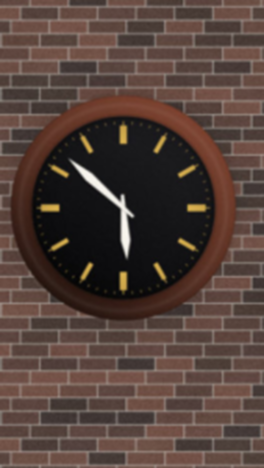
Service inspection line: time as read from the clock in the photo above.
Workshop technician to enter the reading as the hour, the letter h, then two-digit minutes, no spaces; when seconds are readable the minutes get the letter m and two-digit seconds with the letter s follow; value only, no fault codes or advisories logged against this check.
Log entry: 5h52
